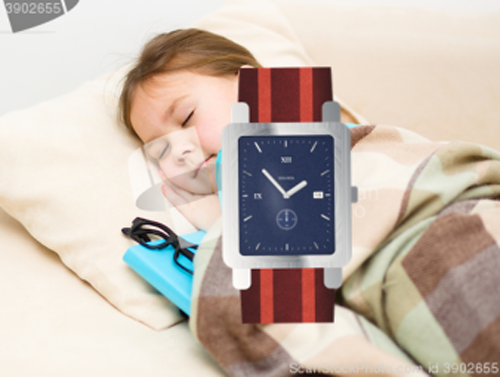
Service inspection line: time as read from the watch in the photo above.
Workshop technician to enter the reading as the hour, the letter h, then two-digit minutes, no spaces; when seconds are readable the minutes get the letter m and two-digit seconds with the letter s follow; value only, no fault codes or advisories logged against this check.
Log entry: 1h53
